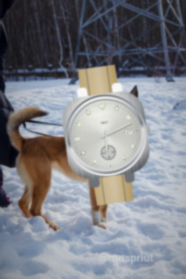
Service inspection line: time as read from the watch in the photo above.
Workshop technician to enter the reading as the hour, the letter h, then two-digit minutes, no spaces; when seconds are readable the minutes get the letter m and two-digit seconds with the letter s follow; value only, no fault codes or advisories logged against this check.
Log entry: 6h12
